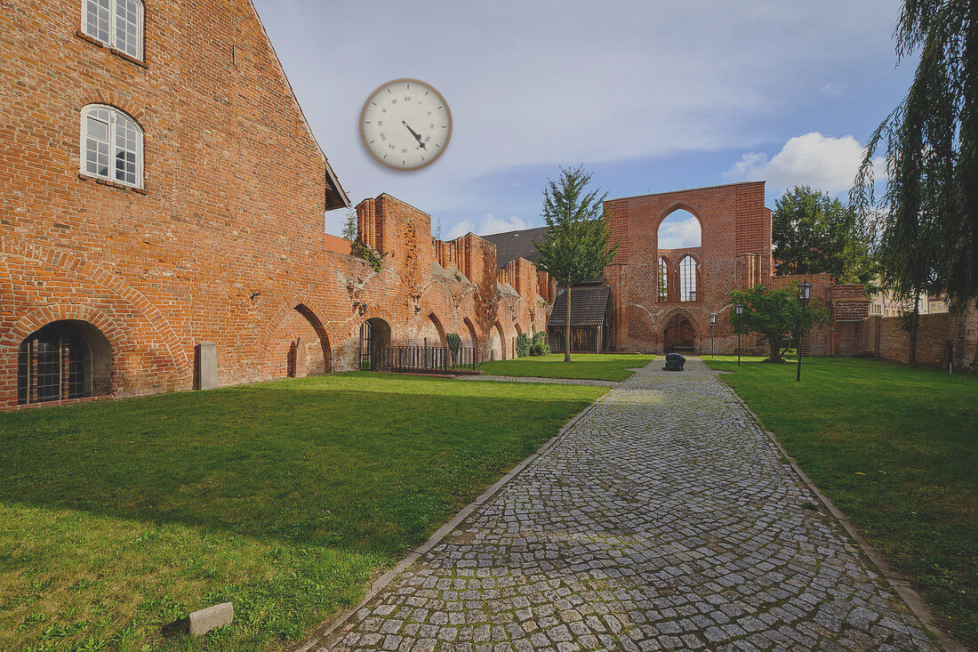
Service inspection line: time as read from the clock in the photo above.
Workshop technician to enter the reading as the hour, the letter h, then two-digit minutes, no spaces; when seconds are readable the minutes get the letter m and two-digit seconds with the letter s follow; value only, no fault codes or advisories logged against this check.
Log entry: 4h23
